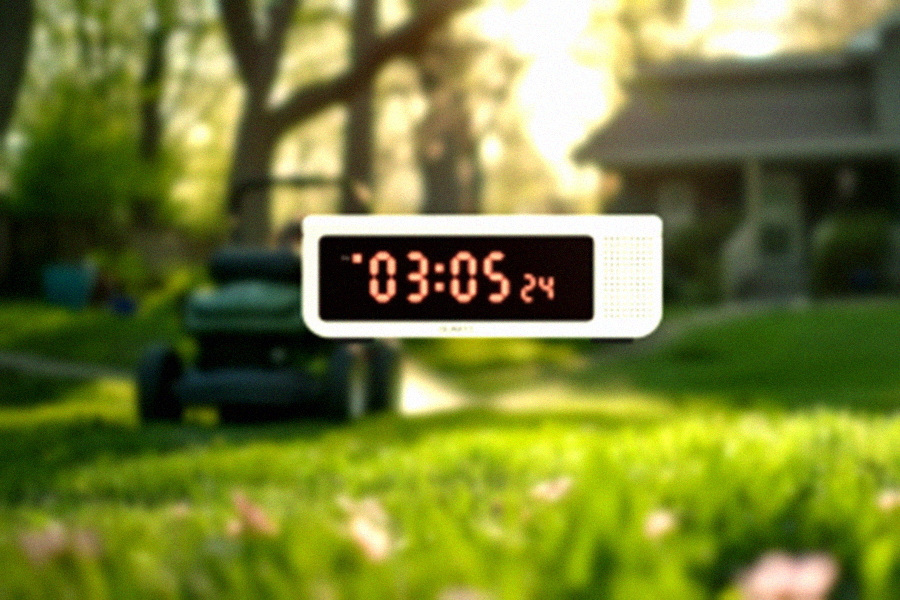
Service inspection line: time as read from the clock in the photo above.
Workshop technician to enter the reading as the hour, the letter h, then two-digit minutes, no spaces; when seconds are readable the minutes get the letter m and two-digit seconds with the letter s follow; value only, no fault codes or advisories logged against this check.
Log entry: 3h05m24s
